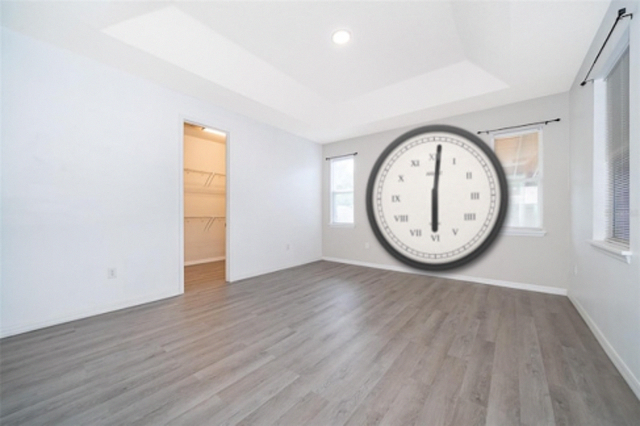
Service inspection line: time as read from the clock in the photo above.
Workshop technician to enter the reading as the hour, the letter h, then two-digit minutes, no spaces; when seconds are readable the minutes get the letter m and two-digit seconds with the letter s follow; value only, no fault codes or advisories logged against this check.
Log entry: 6h01
